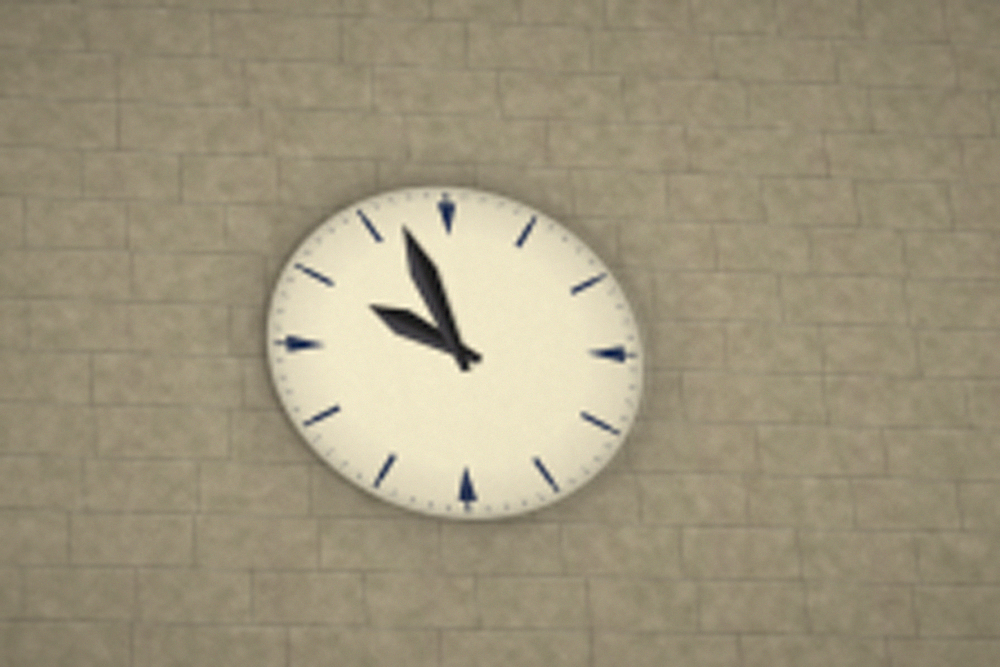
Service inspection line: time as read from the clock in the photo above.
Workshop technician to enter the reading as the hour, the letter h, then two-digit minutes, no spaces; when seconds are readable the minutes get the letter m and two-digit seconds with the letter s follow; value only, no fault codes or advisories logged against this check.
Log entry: 9h57
